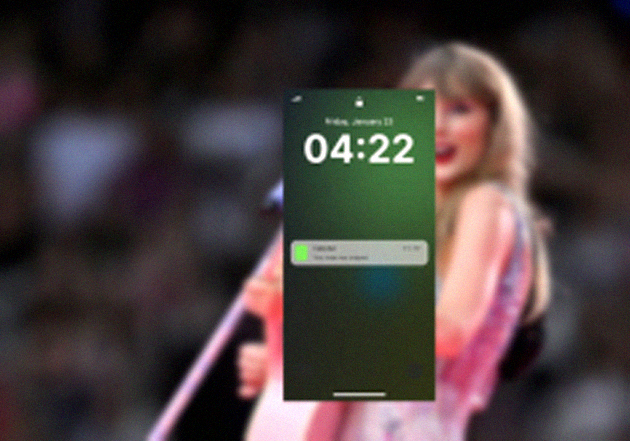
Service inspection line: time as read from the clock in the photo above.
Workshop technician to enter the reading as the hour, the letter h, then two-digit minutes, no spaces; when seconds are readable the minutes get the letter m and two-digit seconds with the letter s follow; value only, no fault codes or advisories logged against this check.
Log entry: 4h22
